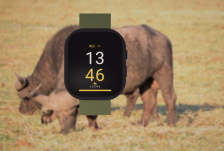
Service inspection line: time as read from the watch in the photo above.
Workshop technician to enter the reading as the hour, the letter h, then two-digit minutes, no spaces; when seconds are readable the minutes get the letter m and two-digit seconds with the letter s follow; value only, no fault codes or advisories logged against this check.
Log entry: 13h46
